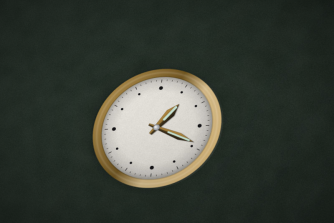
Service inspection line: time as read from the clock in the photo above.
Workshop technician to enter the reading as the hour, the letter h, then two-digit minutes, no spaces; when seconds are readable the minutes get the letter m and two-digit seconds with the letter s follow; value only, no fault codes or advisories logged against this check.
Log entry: 1h19
